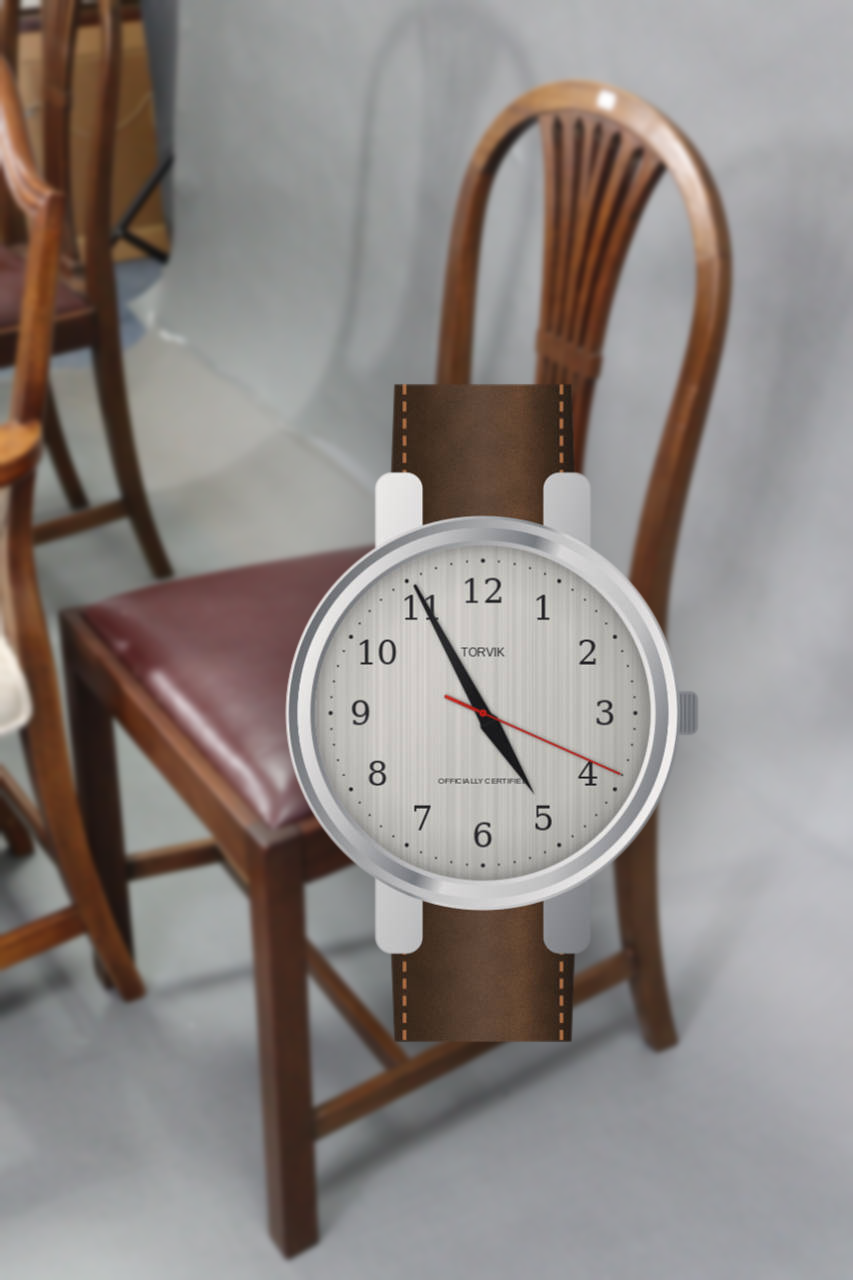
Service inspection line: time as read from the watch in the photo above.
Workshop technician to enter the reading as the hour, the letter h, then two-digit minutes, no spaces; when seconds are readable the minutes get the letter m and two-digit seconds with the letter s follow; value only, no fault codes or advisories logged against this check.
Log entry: 4h55m19s
